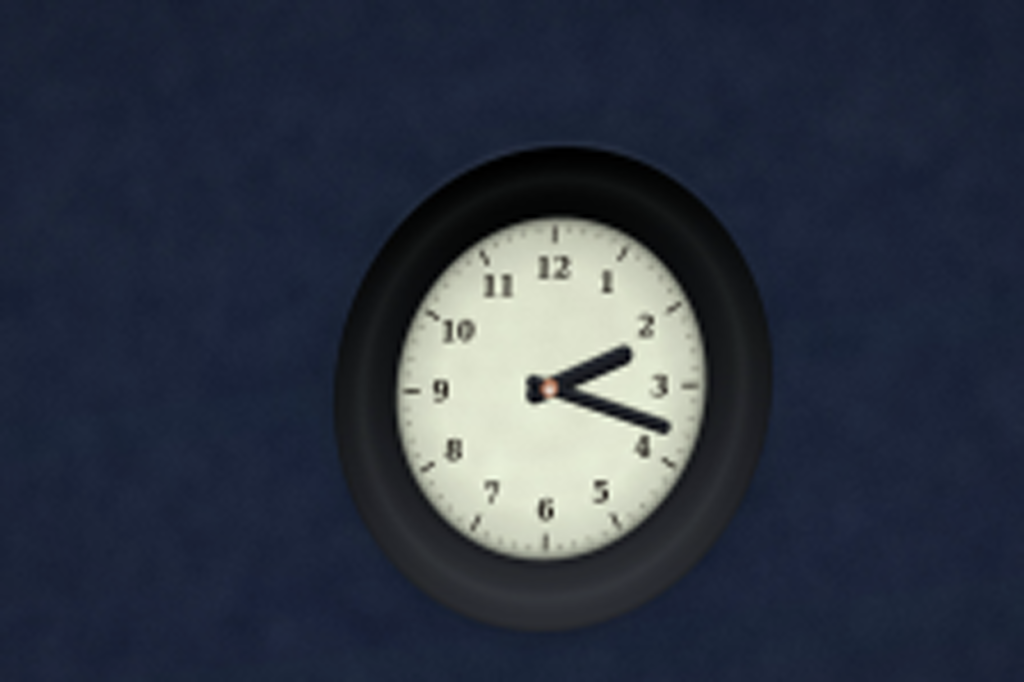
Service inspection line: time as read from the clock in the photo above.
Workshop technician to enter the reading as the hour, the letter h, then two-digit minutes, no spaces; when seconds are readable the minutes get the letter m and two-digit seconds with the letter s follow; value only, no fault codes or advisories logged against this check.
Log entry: 2h18
